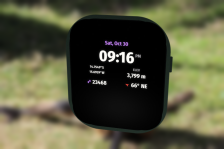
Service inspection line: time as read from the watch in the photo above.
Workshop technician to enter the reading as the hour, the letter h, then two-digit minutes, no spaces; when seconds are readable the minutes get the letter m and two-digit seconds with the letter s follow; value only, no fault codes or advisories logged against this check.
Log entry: 9h16
